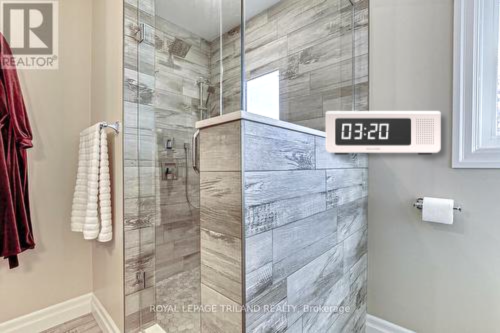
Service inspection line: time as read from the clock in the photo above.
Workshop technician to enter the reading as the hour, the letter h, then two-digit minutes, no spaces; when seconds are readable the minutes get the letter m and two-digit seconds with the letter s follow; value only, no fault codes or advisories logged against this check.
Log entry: 3h20
